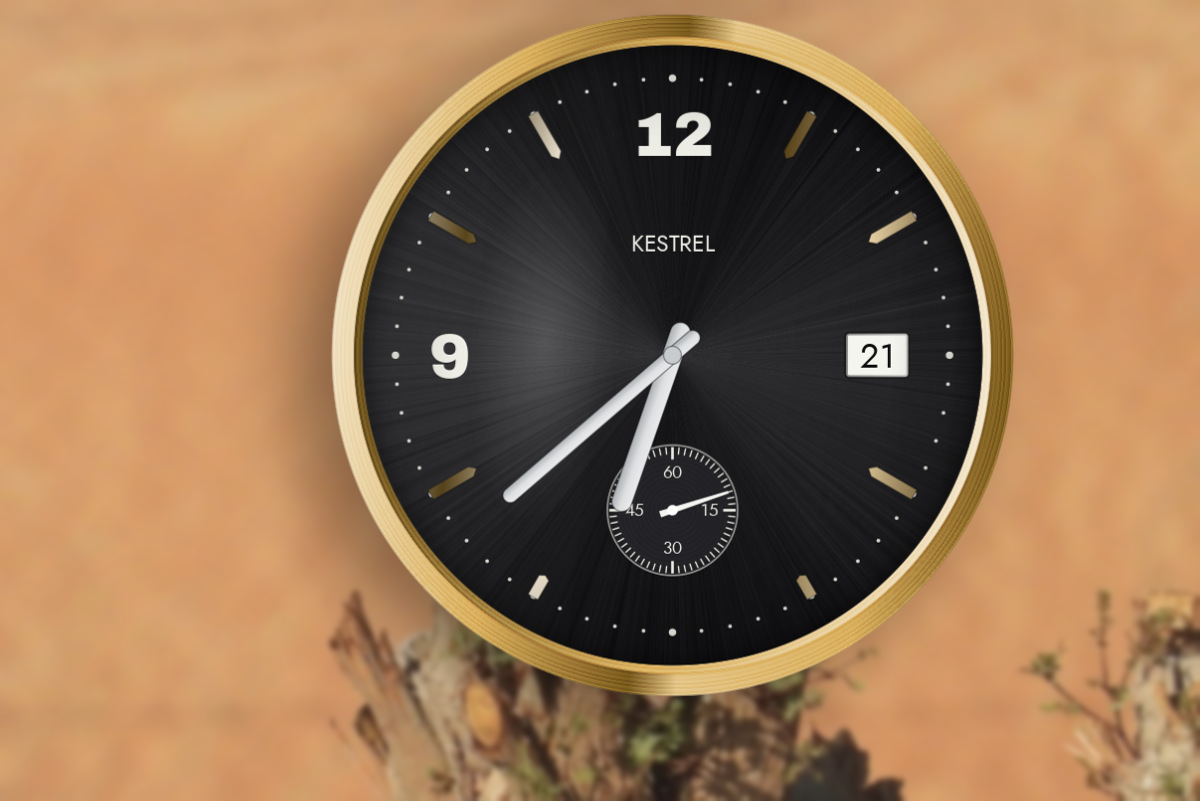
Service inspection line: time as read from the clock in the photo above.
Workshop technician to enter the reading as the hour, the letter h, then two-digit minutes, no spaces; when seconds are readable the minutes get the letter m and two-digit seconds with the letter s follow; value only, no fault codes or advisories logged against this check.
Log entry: 6h38m12s
